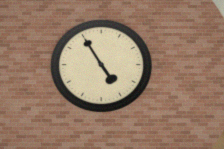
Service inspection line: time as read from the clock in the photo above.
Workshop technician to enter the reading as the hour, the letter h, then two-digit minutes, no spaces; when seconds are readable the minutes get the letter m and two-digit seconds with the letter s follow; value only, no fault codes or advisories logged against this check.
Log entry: 4h55
